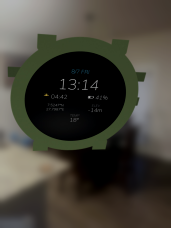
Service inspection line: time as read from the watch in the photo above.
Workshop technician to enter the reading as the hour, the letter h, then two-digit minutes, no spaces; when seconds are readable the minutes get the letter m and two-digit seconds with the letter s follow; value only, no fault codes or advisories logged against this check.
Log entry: 13h14
